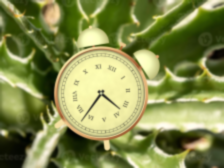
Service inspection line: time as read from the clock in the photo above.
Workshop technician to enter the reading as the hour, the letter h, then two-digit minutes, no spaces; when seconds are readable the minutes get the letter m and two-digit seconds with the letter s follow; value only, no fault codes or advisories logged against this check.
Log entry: 3h32
